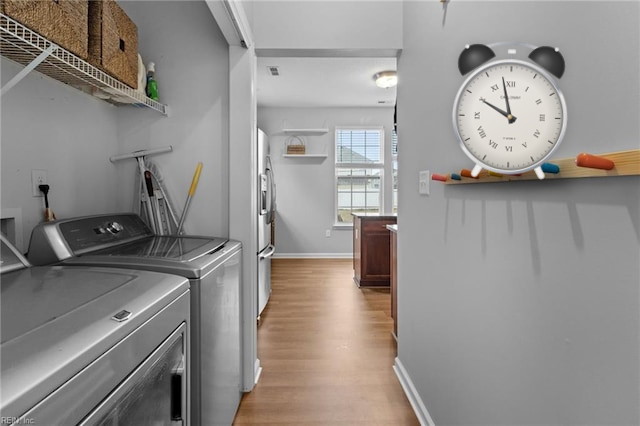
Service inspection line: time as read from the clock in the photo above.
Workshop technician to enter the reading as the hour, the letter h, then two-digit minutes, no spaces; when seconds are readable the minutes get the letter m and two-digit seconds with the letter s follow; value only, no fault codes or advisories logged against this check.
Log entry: 9h58
